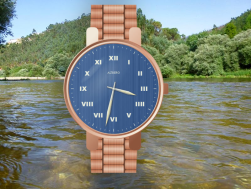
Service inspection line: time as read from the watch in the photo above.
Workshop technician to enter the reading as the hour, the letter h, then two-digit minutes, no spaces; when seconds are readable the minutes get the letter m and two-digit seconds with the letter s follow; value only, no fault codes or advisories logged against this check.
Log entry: 3h32
